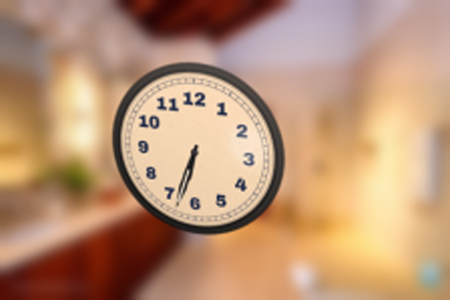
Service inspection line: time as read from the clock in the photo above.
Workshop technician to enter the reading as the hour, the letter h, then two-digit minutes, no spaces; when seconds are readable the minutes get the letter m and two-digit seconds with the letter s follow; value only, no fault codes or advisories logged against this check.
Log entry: 6h33
